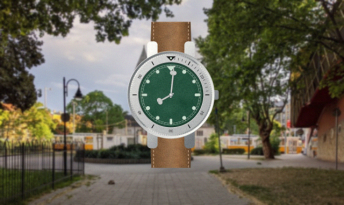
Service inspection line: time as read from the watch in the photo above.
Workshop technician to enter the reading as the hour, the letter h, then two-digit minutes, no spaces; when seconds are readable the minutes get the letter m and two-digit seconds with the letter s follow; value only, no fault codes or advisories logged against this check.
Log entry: 8h01
